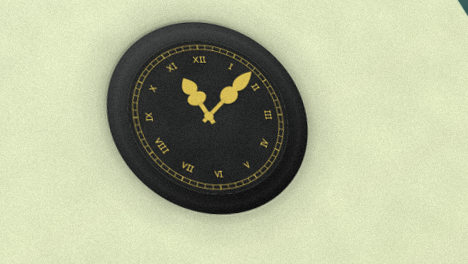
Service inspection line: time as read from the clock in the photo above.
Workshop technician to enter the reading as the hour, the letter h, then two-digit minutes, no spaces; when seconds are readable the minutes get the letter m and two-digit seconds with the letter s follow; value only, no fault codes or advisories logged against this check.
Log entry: 11h08
